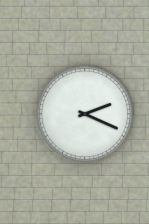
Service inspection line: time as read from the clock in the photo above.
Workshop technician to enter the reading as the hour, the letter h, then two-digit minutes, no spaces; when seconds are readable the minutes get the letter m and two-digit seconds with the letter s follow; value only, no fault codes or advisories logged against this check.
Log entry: 2h19
